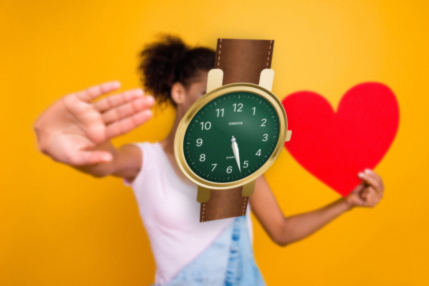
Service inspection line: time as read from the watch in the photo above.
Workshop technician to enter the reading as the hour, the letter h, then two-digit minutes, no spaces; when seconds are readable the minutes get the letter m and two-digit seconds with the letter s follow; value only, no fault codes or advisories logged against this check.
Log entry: 5h27
